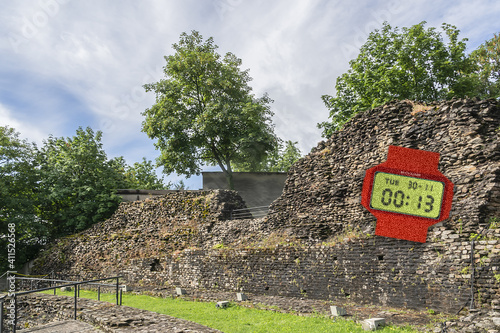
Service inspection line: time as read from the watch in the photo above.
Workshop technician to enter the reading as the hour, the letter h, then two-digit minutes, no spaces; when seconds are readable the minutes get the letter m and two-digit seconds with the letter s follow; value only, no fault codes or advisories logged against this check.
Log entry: 0h13
